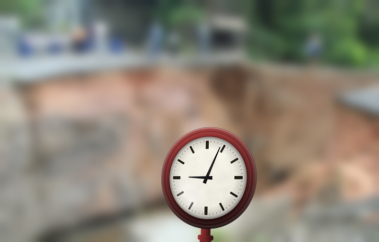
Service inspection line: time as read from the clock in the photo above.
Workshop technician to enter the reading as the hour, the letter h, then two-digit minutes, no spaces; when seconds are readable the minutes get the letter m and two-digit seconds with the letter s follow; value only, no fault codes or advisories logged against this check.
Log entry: 9h04
